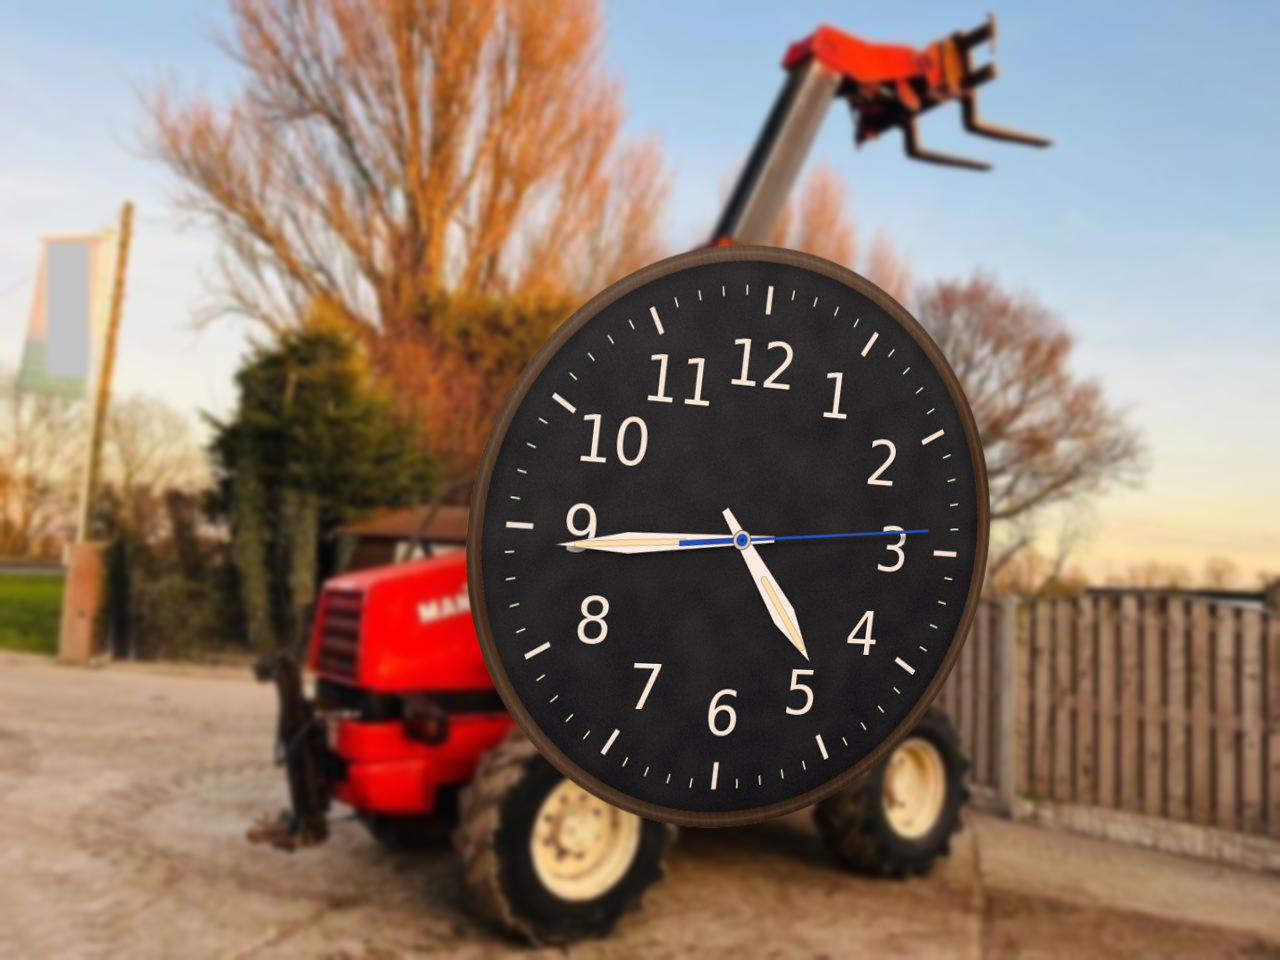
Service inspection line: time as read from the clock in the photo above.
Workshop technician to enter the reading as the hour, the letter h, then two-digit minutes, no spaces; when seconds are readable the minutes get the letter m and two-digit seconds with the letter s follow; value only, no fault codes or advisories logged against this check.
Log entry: 4h44m14s
